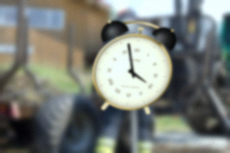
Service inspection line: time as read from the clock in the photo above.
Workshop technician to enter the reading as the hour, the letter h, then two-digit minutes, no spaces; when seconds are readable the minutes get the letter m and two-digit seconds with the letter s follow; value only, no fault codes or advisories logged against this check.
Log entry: 3h57
